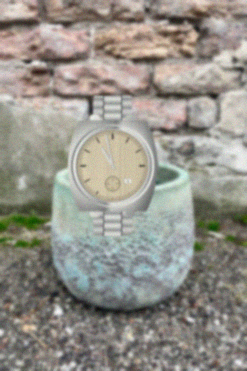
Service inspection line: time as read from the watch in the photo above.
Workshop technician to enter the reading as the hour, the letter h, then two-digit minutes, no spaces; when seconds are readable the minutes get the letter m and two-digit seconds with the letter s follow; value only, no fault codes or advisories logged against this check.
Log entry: 10h58
